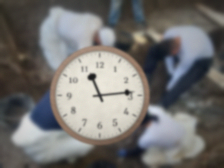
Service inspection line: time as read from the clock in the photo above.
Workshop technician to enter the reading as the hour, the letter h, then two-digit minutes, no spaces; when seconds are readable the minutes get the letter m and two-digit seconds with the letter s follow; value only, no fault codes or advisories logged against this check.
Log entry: 11h14
